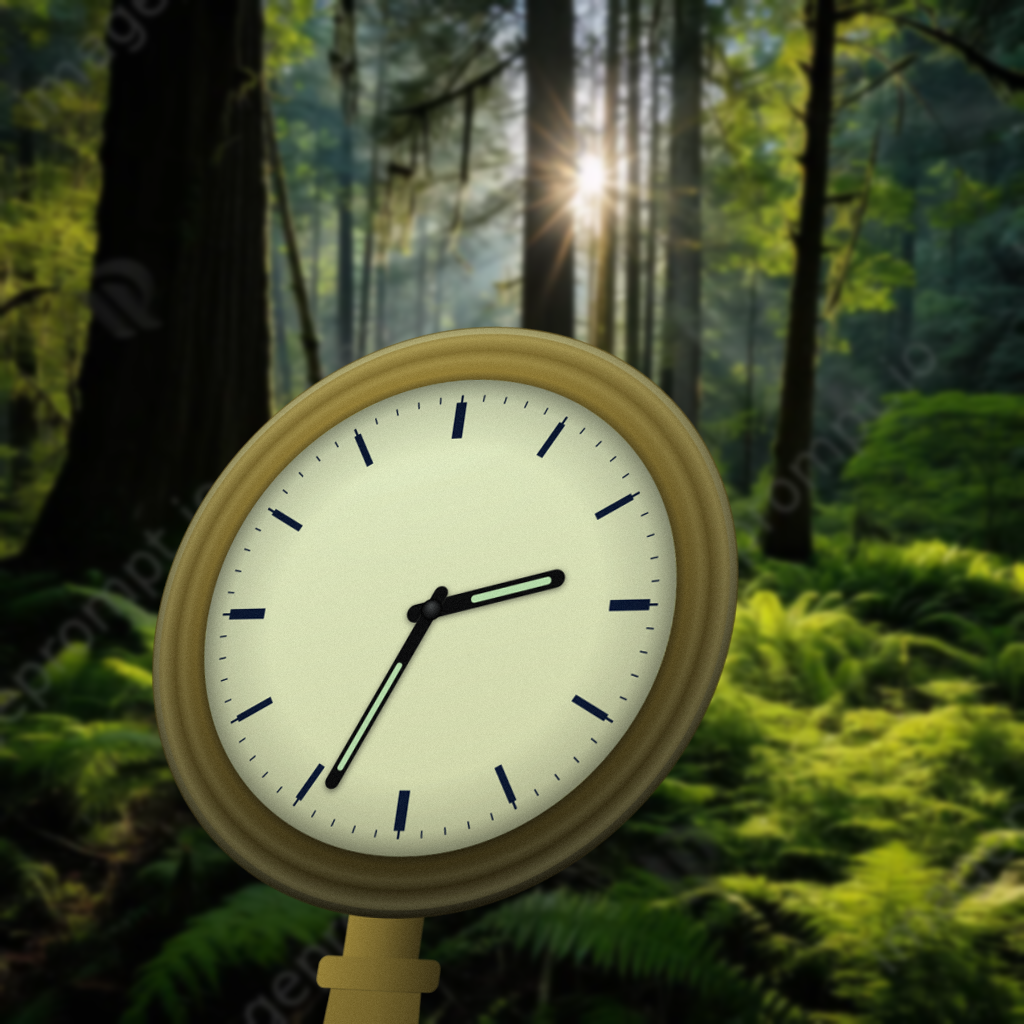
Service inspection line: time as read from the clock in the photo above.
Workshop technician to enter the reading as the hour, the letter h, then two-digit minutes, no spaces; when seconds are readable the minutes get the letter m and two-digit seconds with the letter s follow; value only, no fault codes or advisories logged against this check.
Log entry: 2h34
